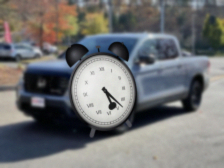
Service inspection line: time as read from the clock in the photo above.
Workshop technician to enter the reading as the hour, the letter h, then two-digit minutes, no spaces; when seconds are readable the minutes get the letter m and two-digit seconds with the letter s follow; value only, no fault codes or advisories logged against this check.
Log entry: 5h23
